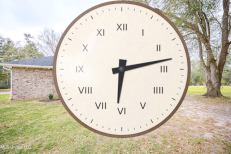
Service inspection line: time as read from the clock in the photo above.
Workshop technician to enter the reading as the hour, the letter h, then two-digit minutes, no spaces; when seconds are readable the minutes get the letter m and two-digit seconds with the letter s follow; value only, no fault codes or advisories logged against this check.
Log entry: 6h13
